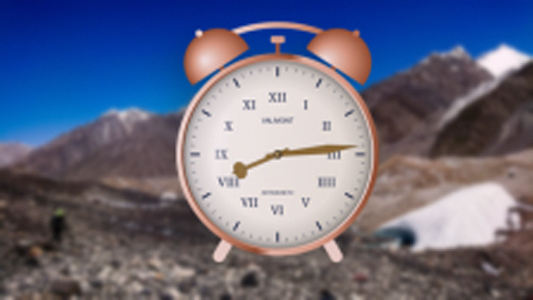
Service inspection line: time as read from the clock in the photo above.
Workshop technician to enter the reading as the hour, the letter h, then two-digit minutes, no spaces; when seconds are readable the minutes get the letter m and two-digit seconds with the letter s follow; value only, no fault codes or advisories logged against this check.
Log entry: 8h14
